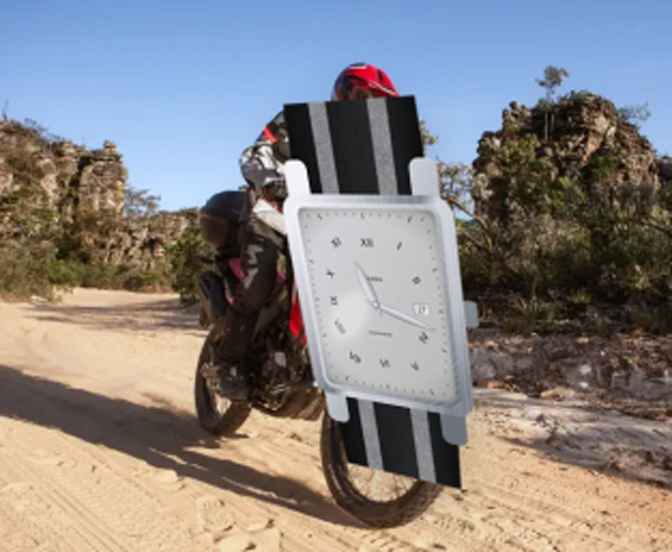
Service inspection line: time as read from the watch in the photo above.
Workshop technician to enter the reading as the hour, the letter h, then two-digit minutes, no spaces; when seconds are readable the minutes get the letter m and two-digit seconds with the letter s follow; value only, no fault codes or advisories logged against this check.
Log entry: 11h18
